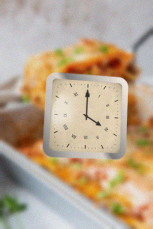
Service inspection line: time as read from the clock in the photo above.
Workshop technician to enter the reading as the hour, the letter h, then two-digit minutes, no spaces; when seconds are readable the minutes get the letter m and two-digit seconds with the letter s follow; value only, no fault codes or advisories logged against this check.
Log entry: 4h00
